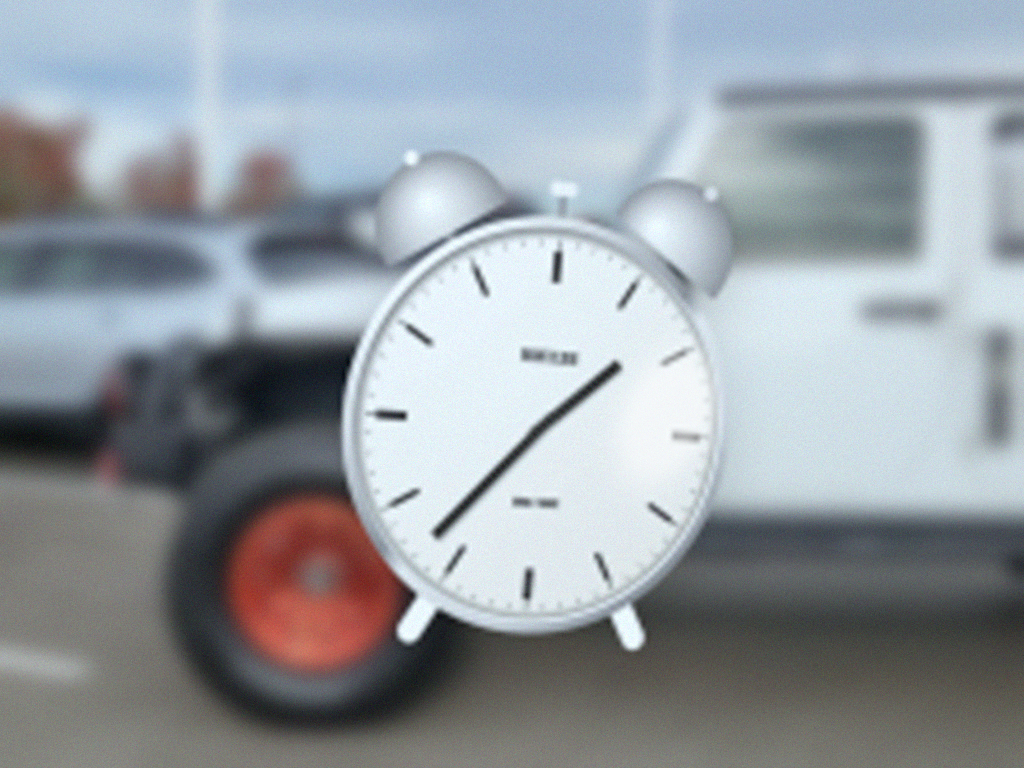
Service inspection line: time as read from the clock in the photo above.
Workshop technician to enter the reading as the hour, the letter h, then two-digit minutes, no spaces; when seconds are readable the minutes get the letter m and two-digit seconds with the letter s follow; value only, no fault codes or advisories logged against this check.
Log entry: 1h37
